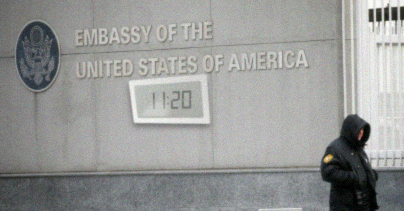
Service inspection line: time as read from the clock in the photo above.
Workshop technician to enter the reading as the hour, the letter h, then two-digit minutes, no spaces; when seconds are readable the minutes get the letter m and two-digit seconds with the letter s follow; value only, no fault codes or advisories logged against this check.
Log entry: 11h20
